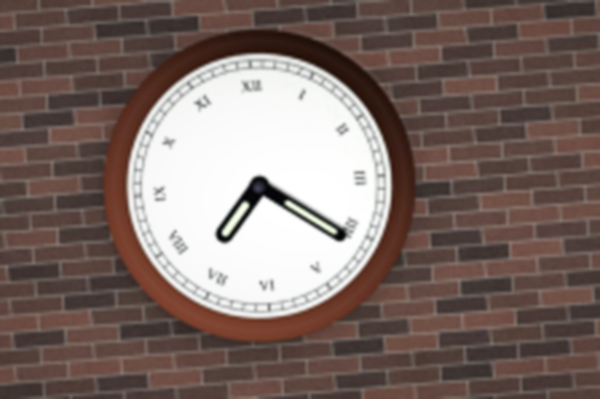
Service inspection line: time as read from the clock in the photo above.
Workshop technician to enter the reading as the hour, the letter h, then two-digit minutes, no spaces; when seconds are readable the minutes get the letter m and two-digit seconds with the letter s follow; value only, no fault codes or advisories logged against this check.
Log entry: 7h21
